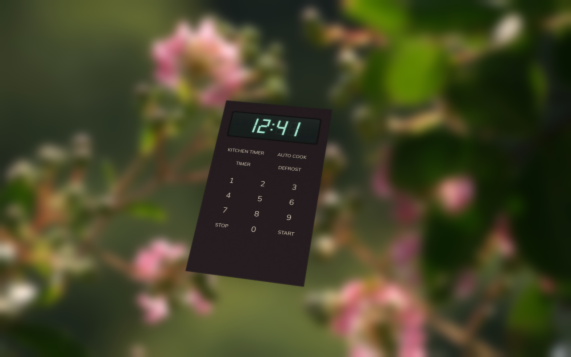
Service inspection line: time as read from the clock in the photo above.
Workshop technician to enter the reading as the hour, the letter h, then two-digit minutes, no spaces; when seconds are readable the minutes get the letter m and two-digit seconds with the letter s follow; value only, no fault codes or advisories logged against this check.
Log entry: 12h41
